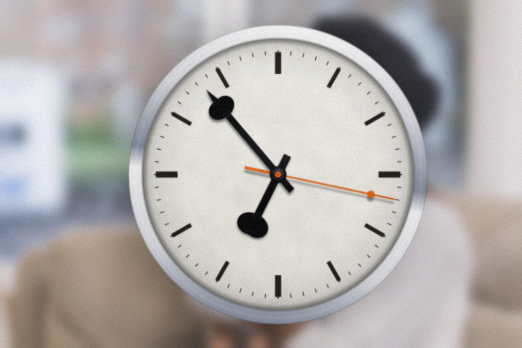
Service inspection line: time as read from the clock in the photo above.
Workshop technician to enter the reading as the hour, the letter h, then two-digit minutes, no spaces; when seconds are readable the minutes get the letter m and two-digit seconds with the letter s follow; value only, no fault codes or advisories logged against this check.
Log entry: 6h53m17s
